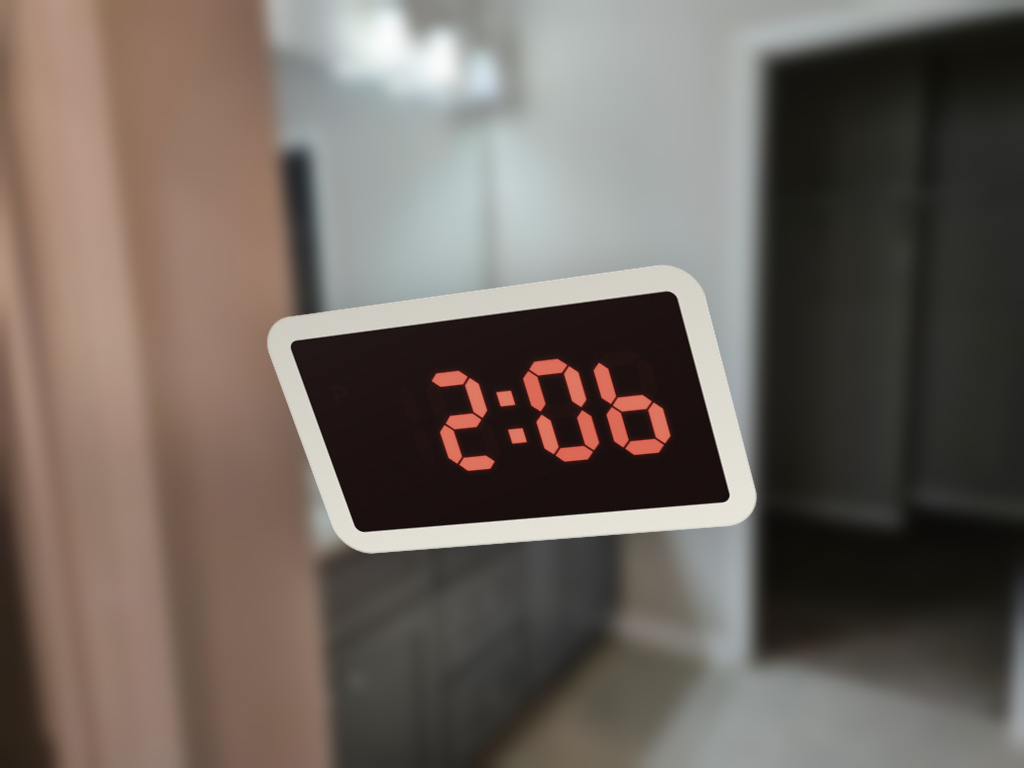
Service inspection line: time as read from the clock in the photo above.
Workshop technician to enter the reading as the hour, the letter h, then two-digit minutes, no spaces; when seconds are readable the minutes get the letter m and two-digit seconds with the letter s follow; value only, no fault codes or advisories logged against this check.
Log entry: 2h06
